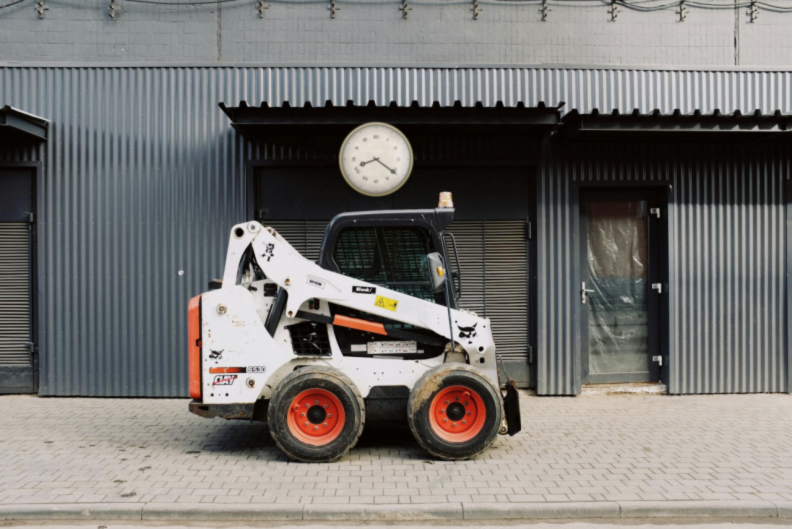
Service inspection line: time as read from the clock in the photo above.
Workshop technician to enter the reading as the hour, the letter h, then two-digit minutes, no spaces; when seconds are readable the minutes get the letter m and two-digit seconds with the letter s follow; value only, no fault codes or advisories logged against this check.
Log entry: 8h21
